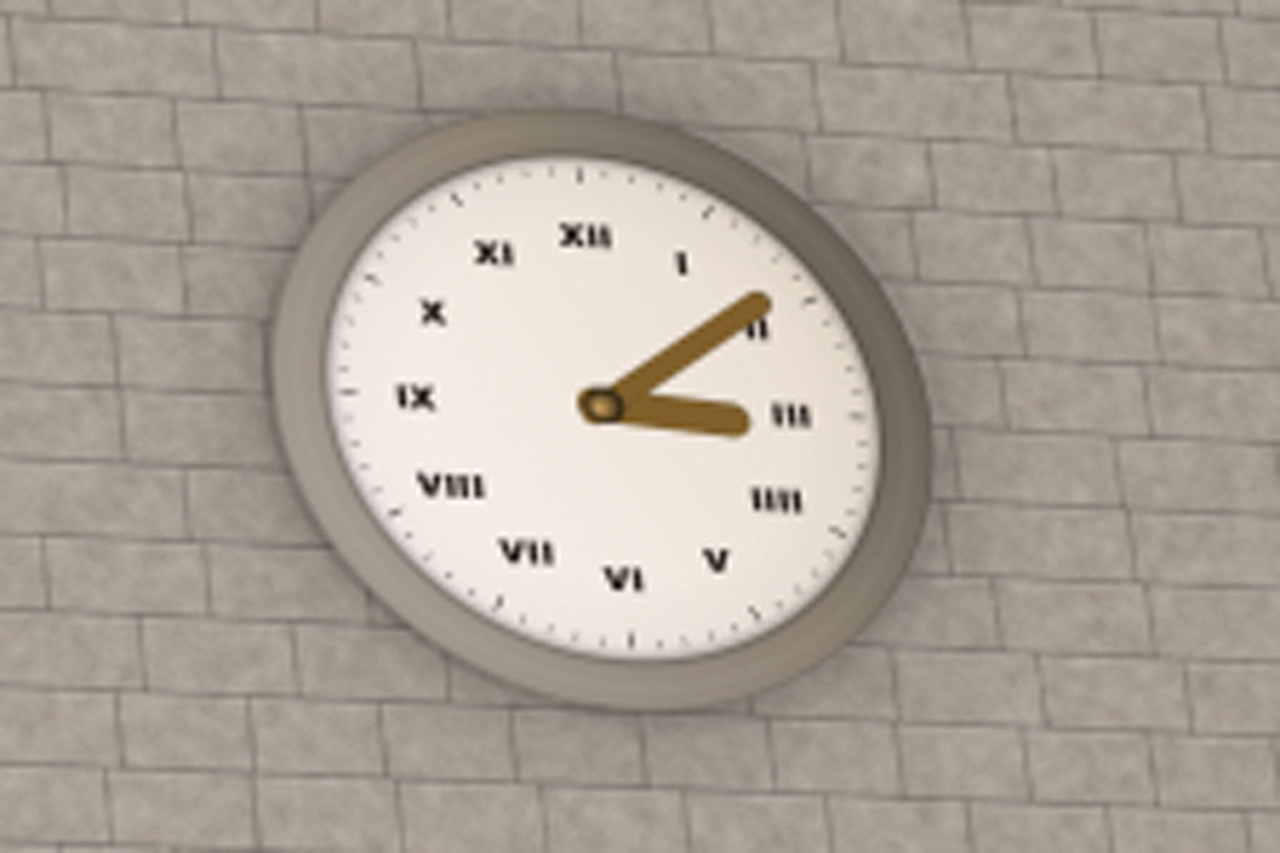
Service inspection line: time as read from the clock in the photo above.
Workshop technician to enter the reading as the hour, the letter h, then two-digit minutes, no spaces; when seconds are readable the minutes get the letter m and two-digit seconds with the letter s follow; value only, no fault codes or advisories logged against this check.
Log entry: 3h09
